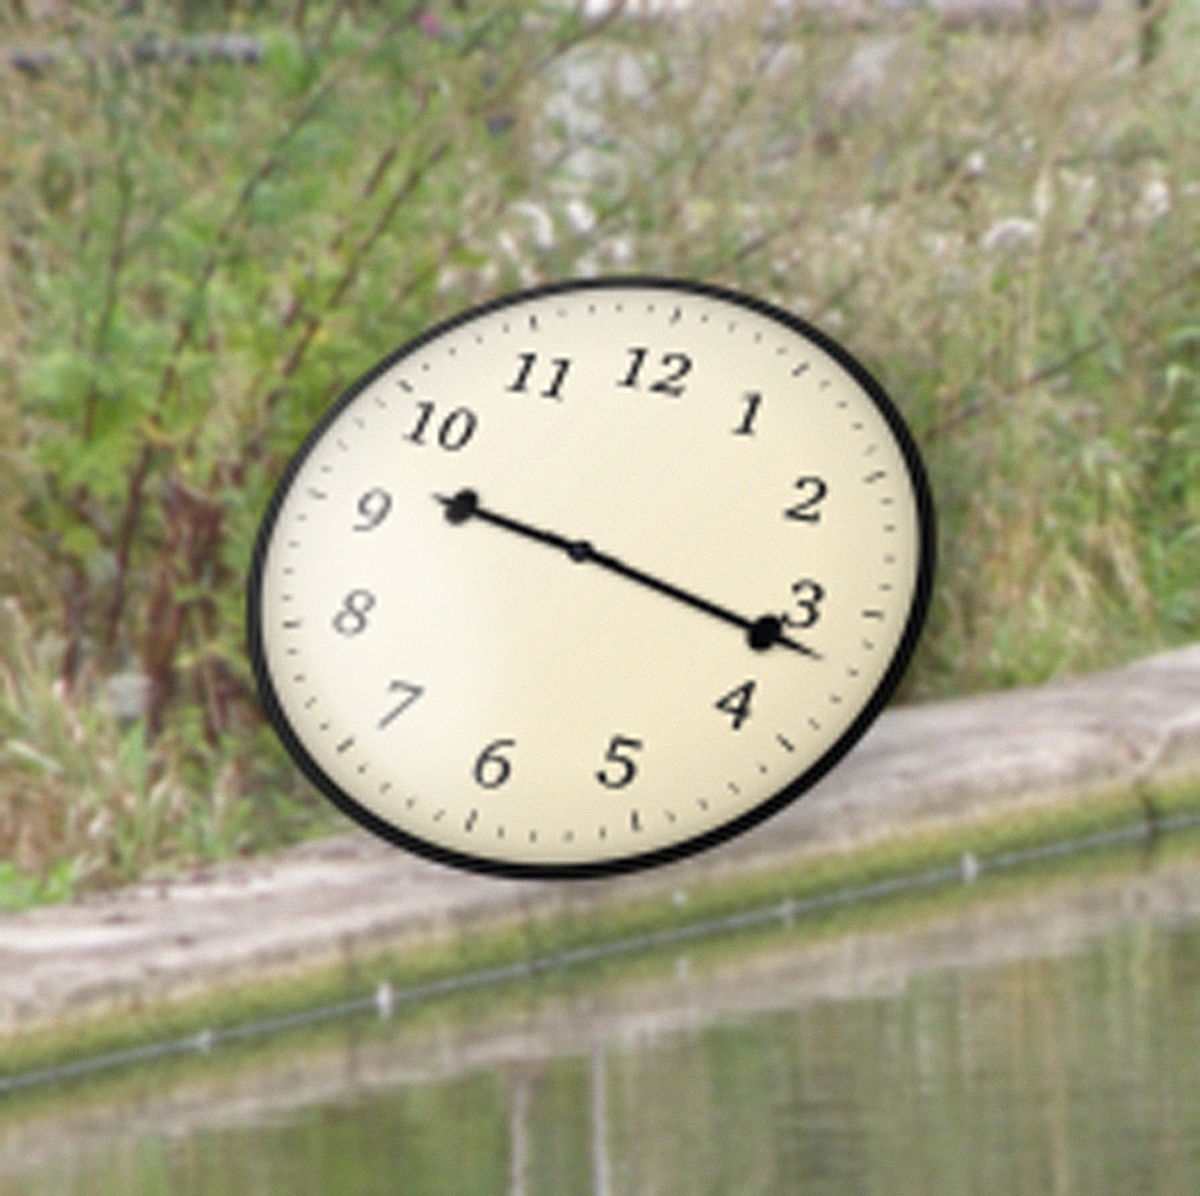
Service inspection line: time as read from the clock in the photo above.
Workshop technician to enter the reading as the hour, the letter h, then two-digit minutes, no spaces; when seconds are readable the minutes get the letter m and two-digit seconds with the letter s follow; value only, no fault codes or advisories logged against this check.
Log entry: 9h17
